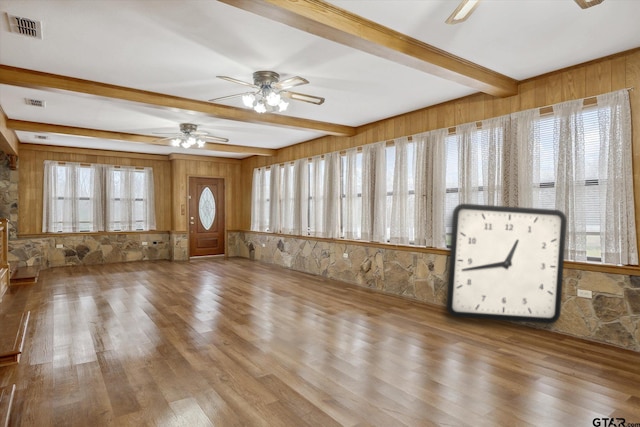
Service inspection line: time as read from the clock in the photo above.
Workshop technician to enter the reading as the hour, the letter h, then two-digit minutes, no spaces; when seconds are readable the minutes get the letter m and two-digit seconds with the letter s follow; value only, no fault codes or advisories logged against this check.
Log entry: 12h43
